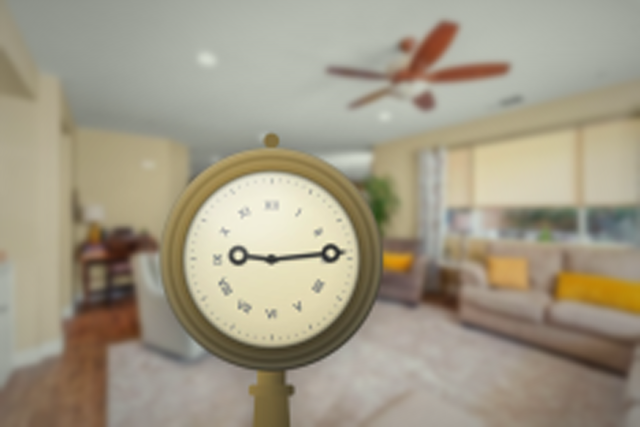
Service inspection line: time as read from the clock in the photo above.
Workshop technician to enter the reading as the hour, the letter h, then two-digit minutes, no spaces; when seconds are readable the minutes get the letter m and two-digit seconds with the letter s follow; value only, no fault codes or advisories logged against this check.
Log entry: 9h14
